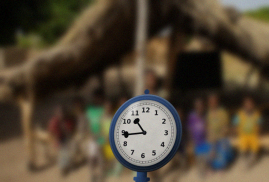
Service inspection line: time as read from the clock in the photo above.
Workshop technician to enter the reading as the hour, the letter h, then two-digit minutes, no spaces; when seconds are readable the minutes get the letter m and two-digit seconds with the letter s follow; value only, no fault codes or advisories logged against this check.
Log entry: 10h44
